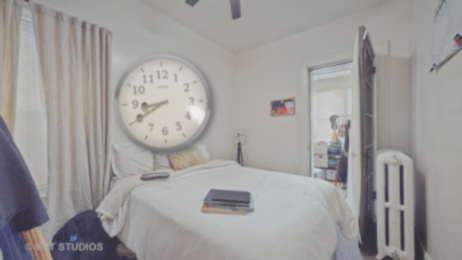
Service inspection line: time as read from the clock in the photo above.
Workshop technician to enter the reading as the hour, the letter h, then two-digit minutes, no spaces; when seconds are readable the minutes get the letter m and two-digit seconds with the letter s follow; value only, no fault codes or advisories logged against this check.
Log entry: 8h40
